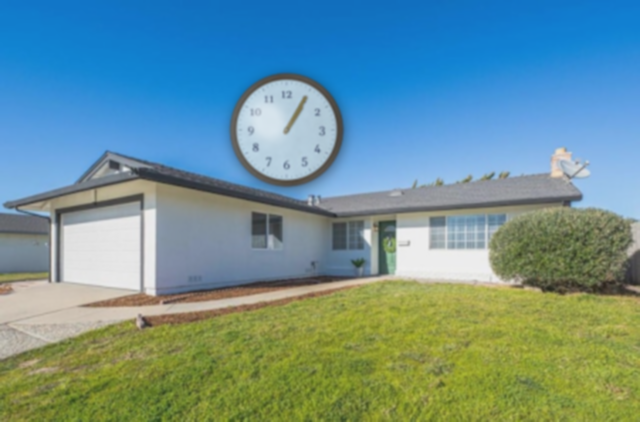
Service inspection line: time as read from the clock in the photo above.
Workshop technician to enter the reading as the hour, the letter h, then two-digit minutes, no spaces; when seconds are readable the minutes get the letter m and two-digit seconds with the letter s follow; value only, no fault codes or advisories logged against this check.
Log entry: 1h05
